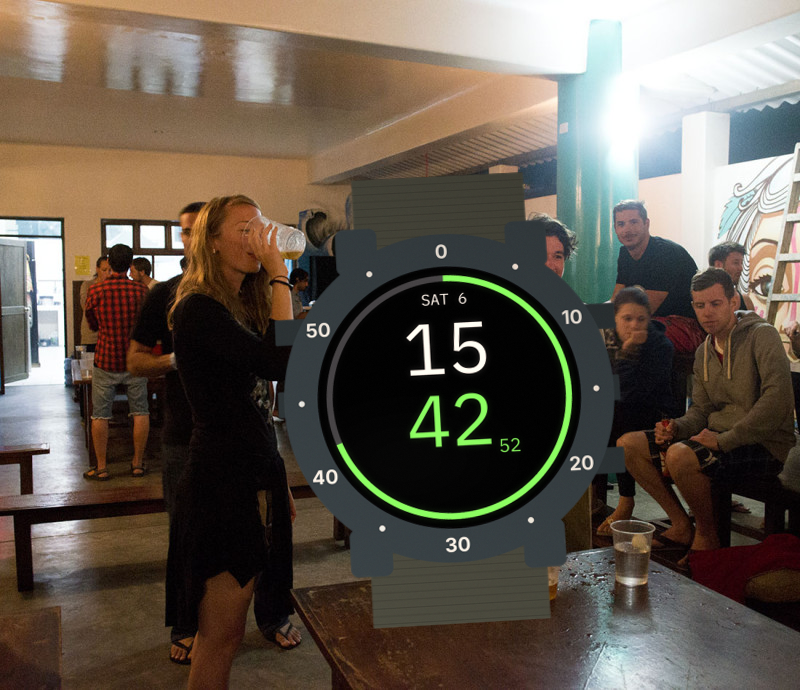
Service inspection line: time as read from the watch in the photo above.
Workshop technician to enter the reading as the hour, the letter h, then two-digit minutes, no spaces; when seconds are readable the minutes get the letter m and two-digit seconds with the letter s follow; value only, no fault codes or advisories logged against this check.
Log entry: 15h42m52s
